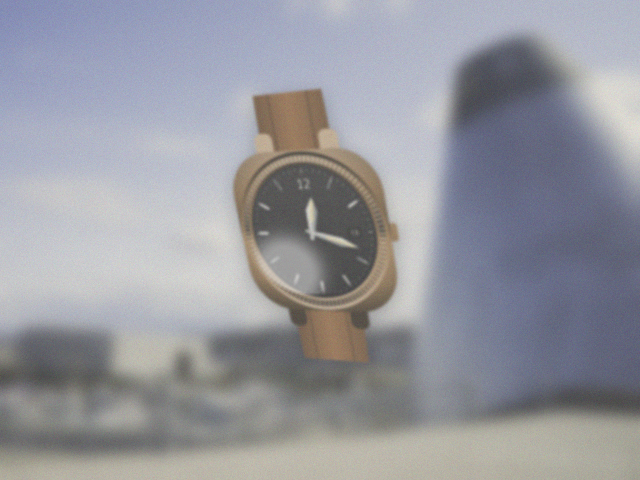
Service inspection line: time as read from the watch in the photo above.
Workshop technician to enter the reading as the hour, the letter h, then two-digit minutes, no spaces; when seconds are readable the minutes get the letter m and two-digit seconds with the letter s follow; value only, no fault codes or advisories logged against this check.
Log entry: 12h18
